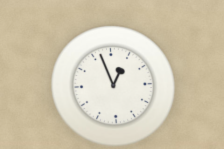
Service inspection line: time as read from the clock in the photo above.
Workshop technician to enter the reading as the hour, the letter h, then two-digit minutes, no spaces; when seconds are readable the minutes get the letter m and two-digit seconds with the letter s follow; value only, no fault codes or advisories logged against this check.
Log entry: 12h57
